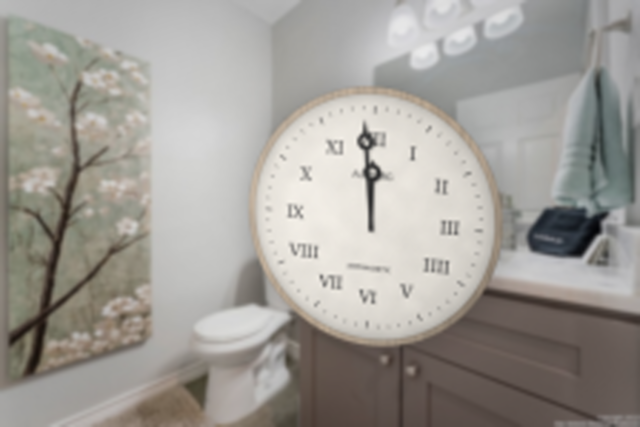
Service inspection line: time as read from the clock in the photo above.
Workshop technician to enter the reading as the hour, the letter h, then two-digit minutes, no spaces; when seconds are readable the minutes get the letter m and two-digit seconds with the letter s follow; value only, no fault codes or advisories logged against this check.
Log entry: 11h59
